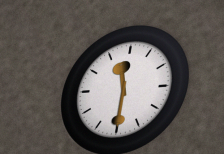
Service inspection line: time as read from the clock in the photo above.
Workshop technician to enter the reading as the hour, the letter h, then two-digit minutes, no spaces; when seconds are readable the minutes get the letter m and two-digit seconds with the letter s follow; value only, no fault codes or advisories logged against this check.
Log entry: 11h30
